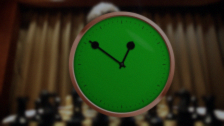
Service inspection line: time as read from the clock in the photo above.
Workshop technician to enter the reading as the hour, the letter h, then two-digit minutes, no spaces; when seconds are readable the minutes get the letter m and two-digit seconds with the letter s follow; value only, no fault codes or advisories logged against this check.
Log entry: 12h51
